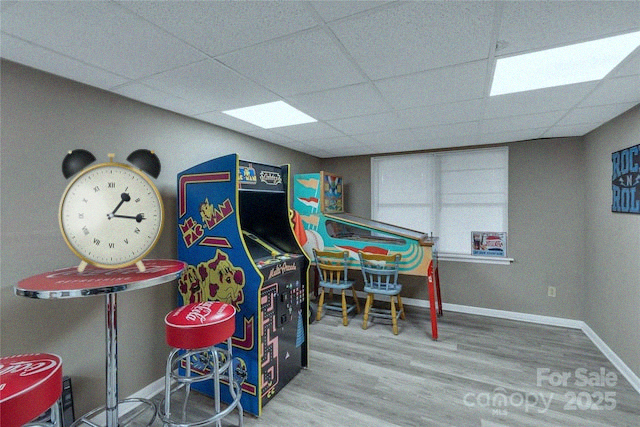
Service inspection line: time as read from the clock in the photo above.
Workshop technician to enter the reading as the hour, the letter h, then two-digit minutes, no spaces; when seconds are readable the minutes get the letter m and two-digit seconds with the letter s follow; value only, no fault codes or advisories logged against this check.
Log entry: 1h16
